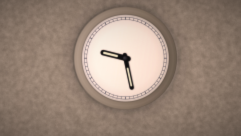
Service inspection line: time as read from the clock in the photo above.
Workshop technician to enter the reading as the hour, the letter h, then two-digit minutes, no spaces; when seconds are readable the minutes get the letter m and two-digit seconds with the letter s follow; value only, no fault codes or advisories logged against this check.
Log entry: 9h28
